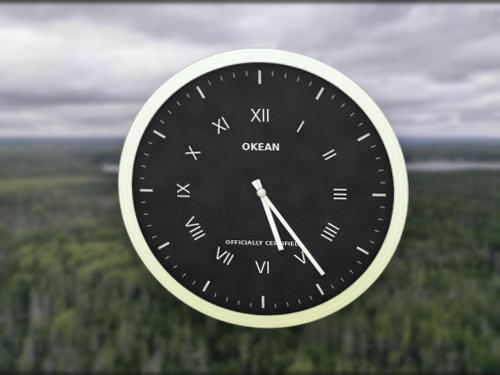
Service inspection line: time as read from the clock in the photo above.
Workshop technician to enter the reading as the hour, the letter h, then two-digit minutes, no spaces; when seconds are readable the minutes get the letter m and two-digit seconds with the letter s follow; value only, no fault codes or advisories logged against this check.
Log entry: 5h24
